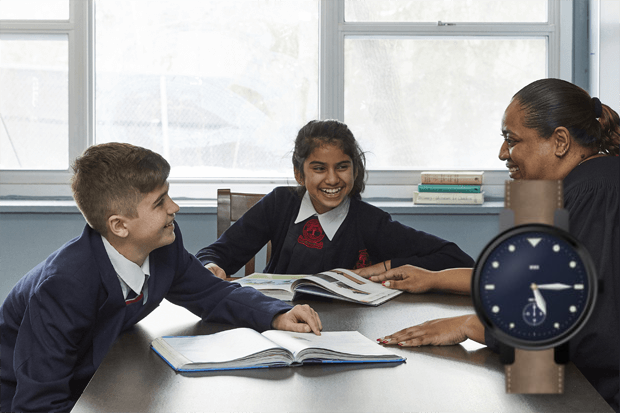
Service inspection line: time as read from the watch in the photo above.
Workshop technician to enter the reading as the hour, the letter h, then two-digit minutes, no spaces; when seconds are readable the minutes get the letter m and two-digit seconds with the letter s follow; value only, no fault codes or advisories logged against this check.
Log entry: 5h15
